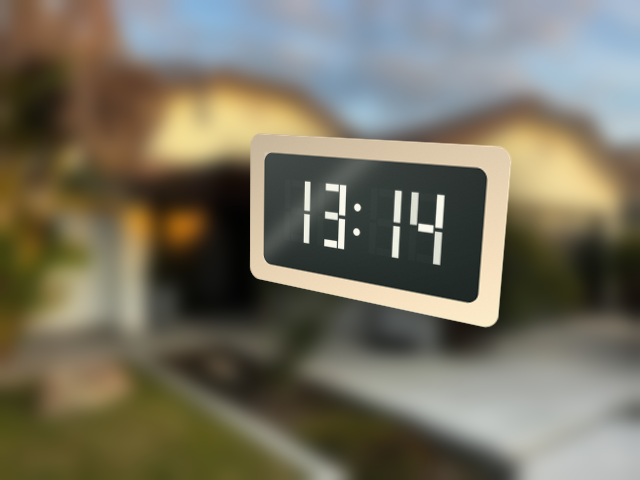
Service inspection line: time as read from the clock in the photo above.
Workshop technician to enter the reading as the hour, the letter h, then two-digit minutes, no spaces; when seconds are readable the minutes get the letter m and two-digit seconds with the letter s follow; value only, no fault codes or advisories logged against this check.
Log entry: 13h14
